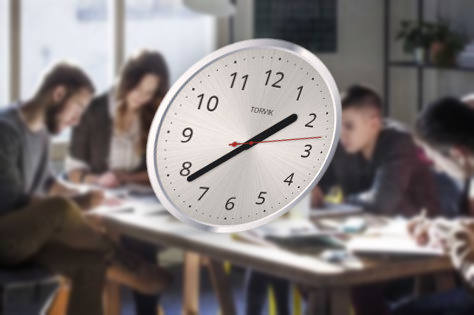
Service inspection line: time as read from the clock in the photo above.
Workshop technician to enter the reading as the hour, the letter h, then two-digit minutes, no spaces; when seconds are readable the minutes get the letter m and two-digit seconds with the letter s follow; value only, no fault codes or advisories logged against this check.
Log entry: 1h38m13s
